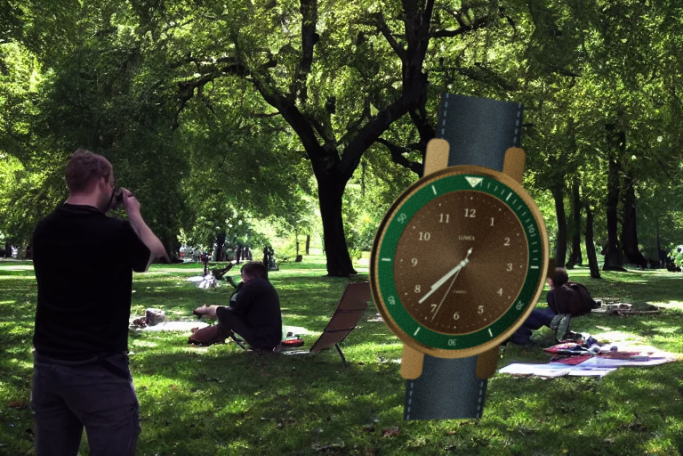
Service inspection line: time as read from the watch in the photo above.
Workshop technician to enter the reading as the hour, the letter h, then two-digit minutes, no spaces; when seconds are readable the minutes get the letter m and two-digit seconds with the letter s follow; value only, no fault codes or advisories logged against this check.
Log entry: 7h37m34s
